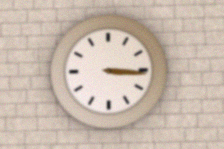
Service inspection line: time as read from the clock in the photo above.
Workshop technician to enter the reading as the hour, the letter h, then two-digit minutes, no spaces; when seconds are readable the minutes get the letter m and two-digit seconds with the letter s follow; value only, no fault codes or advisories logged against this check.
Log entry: 3h16
